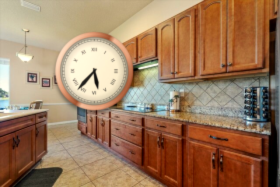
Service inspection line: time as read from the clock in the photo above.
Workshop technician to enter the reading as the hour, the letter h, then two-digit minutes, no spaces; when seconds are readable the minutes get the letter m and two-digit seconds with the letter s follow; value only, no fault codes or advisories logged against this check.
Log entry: 5h37
